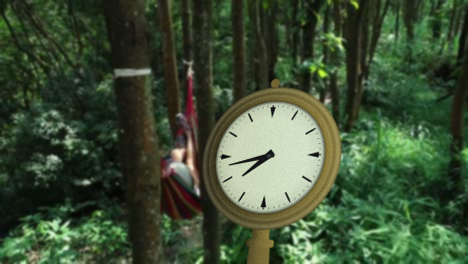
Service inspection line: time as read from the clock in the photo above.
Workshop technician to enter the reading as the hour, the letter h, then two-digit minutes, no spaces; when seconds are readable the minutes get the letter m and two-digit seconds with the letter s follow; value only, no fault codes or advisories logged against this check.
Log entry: 7h43
